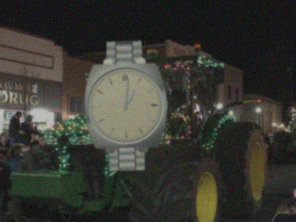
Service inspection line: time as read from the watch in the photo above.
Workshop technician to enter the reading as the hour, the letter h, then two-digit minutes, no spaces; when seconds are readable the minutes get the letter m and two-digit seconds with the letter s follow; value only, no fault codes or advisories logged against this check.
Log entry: 1h01
